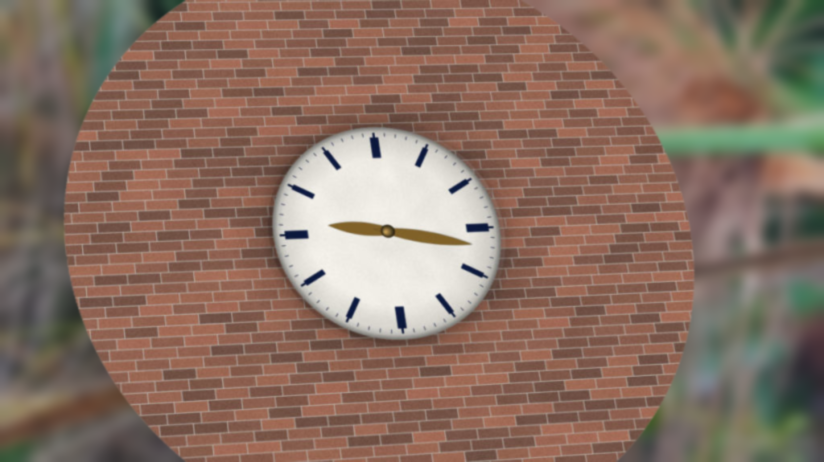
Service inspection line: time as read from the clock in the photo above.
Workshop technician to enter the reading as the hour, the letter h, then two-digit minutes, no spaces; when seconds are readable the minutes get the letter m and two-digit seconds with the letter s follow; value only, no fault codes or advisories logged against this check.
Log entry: 9h17
